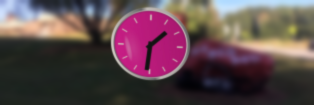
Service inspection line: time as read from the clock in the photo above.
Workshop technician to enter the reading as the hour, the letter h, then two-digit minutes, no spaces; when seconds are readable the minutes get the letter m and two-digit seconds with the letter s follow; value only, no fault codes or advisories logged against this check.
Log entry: 1h31
